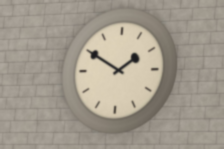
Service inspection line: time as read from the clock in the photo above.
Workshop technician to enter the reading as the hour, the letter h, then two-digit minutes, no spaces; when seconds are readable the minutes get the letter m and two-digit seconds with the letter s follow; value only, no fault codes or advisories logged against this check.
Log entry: 1h50
